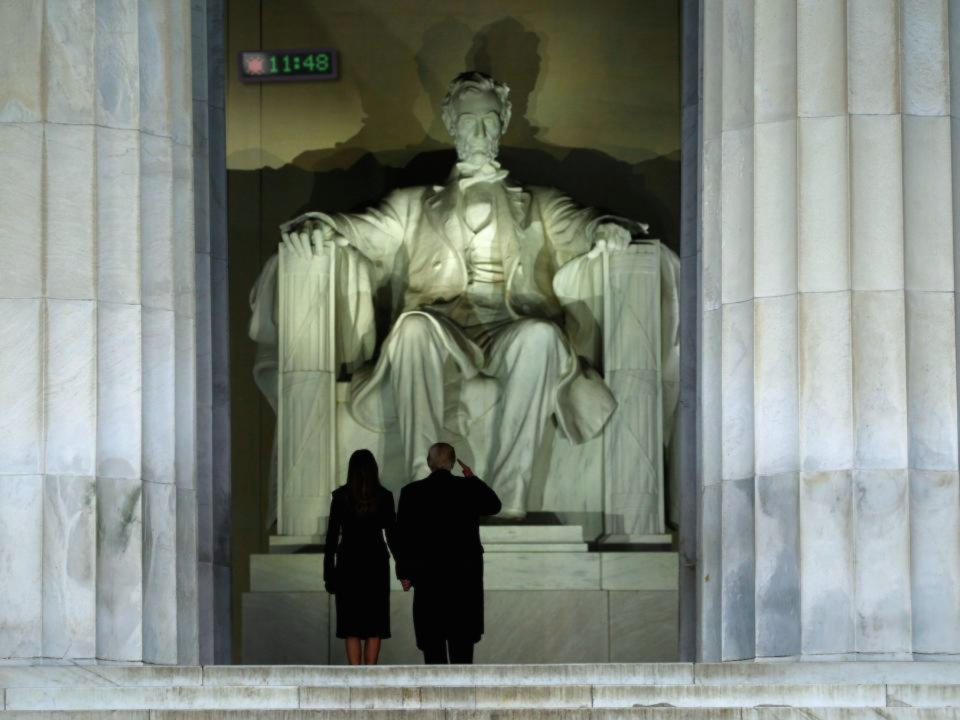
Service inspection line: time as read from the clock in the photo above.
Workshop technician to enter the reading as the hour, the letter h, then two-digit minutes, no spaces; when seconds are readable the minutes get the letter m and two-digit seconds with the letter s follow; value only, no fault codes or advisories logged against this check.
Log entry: 11h48
